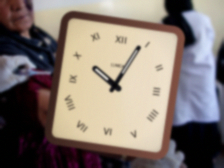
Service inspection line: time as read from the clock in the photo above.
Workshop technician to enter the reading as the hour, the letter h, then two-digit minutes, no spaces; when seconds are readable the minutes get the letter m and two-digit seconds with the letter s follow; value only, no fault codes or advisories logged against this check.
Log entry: 10h04
